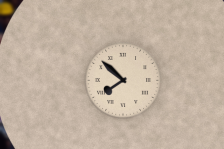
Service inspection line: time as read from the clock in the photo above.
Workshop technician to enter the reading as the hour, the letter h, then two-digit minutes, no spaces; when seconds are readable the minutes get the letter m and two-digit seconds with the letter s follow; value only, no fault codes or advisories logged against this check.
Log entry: 7h52
